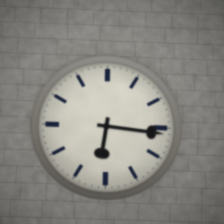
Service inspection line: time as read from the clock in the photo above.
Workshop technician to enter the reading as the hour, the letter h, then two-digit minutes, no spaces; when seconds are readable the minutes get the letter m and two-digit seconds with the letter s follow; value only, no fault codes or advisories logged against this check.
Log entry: 6h16
